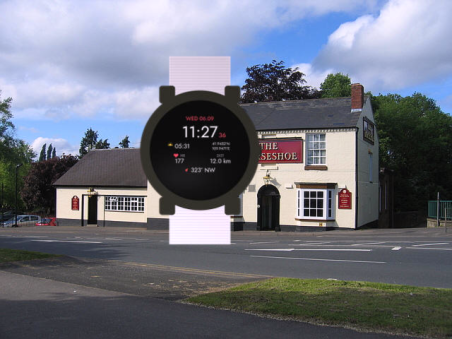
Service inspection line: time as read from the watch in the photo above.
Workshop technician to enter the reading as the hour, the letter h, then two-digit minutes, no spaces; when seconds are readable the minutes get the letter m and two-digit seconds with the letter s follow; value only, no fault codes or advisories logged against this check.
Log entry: 11h27
